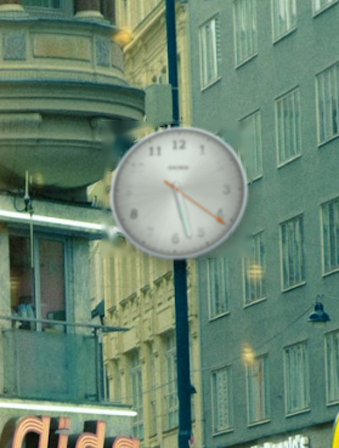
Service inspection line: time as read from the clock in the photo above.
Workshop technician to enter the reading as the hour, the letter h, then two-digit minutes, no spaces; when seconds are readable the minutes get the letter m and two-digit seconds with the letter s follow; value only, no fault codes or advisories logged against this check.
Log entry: 5h27m21s
